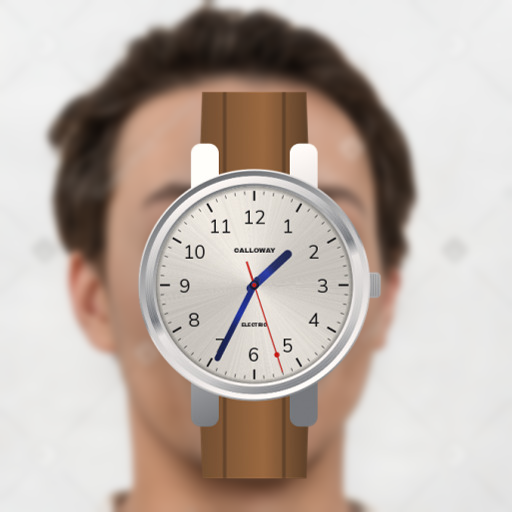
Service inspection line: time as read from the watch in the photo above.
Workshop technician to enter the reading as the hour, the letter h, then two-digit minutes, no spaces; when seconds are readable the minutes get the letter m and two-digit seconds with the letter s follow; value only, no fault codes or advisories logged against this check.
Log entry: 1h34m27s
